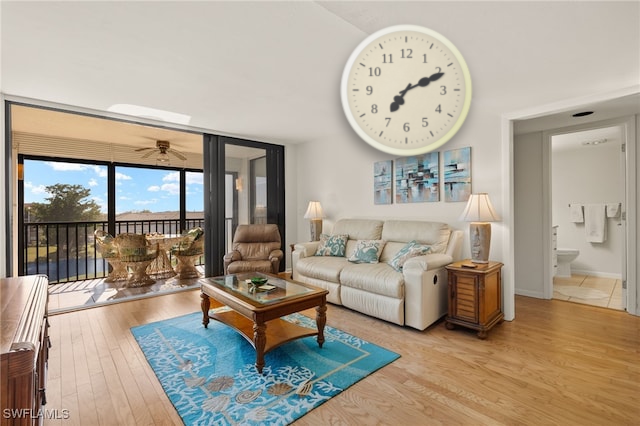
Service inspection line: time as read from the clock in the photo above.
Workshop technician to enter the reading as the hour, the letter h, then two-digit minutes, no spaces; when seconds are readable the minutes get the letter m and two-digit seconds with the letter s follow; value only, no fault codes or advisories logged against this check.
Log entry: 7h11
